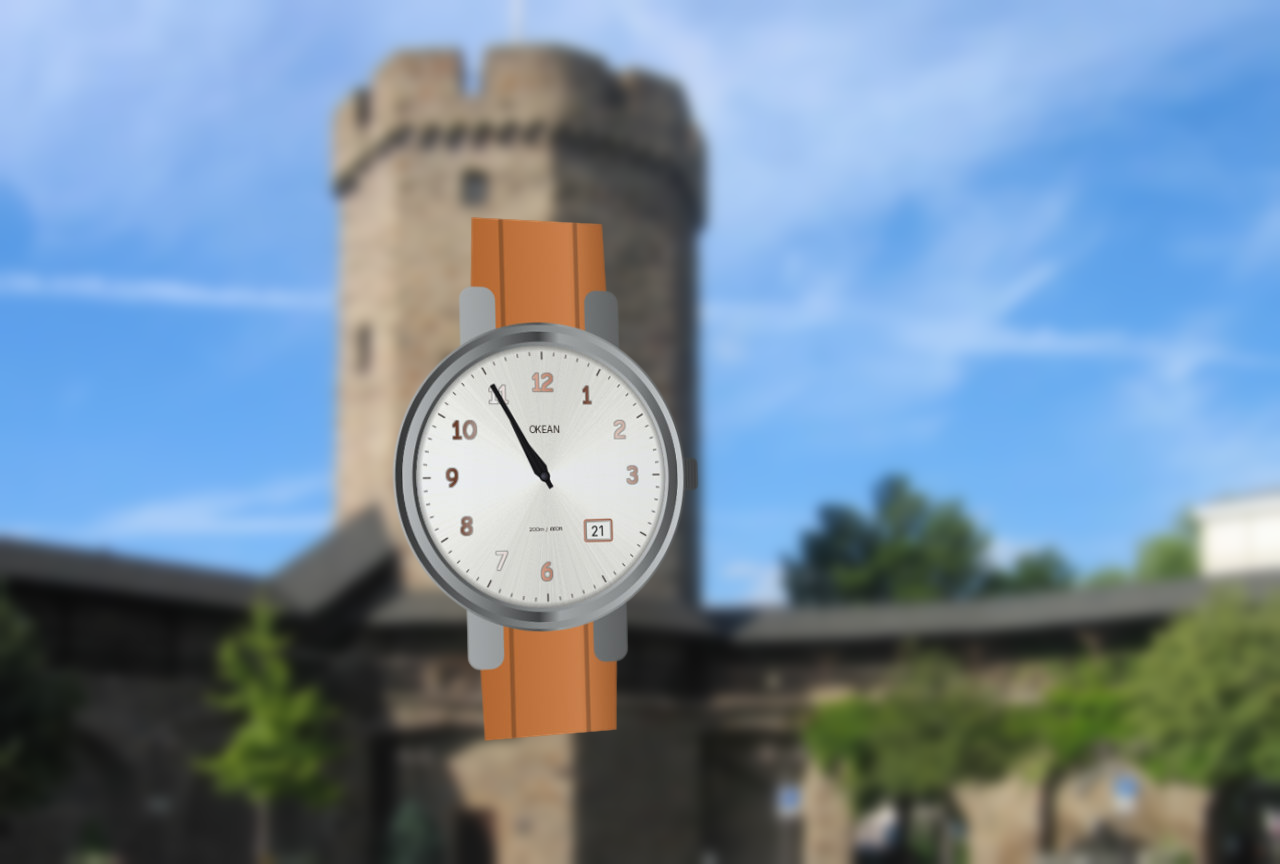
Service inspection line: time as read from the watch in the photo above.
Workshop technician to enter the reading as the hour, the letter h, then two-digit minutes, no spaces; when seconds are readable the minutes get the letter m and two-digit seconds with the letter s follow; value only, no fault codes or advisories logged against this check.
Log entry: 10h55
